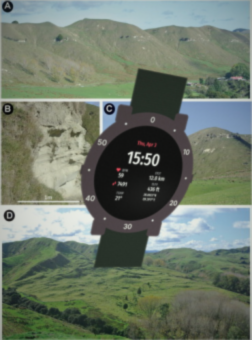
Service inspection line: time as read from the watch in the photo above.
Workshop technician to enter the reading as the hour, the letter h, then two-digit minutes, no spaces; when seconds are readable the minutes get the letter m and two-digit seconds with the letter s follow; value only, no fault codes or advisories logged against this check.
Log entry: 15h50
